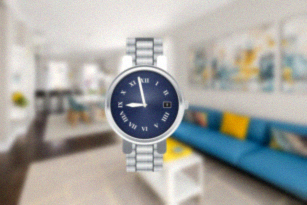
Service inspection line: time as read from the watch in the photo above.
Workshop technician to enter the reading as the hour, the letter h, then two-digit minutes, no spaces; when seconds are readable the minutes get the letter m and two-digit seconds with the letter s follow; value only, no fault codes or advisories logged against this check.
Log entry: 8h58
